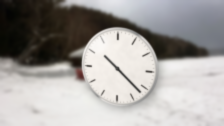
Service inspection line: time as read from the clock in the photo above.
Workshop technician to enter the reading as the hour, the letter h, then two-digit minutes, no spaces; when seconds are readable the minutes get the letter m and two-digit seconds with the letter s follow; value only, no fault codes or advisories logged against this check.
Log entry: 10h22
